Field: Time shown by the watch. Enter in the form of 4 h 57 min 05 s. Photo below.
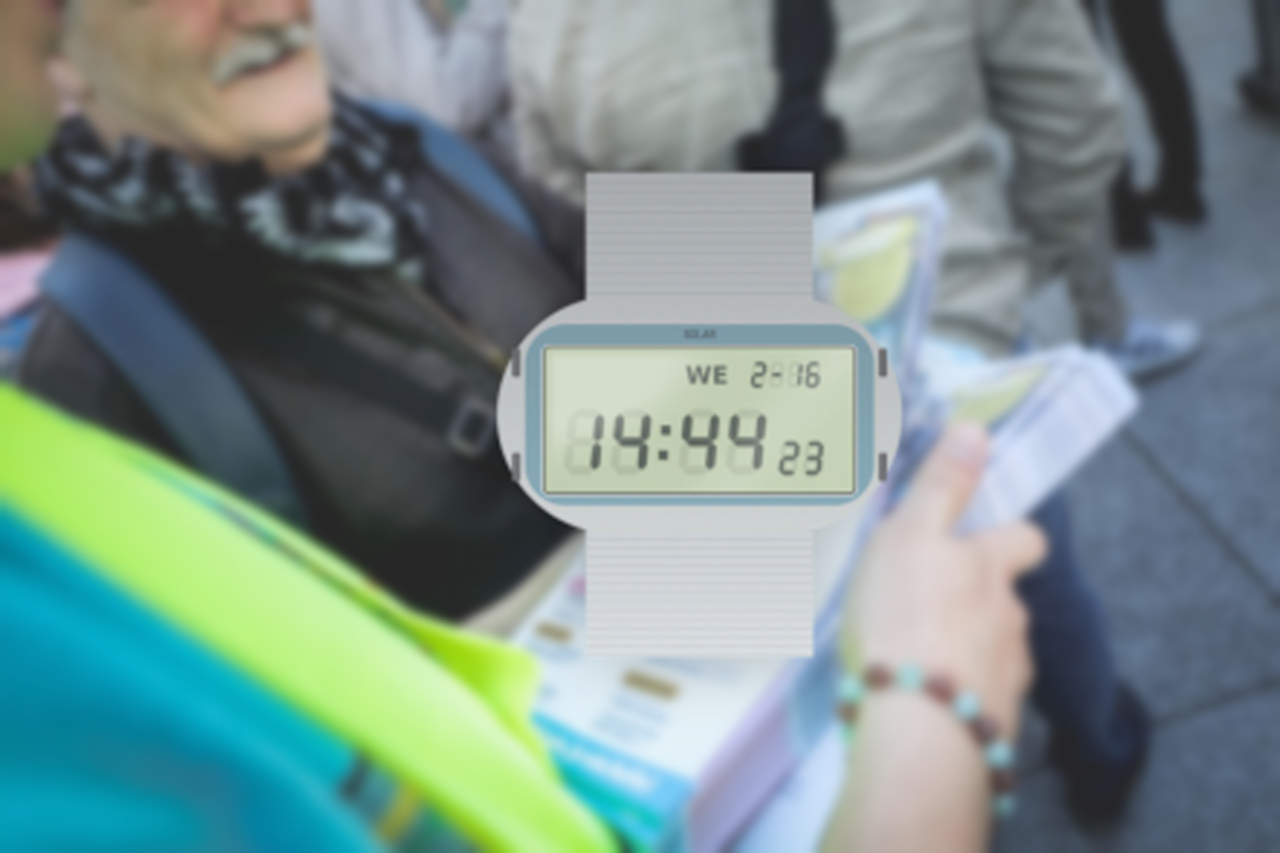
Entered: 14 h 44 min 23 s
